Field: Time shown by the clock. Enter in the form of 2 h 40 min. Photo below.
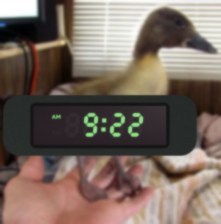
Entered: 9 h 22 min
